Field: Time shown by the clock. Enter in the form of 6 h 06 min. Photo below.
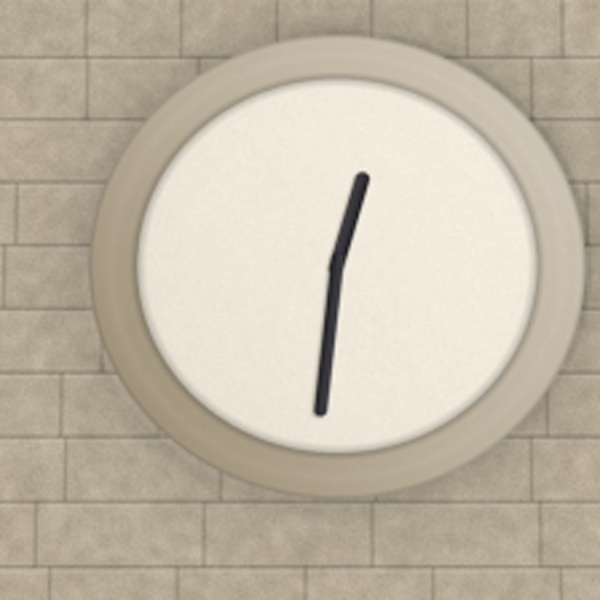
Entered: 12 h 31 min
